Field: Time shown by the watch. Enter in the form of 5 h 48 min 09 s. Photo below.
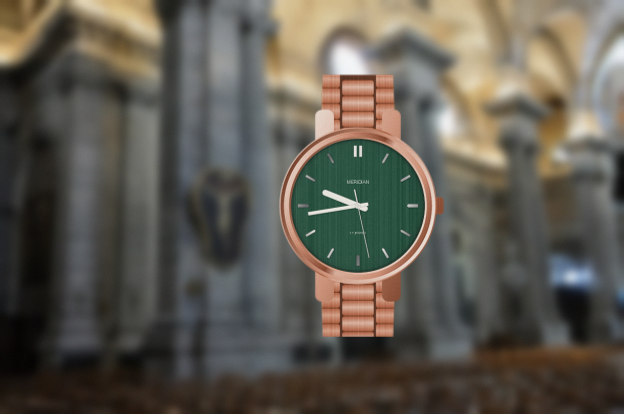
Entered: 9 h 43 min 28 s
